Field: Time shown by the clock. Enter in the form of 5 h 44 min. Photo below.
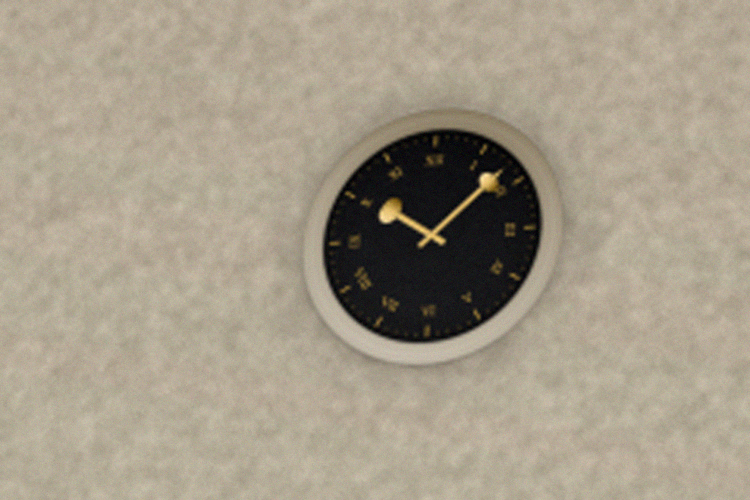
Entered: 10 h 08 min
